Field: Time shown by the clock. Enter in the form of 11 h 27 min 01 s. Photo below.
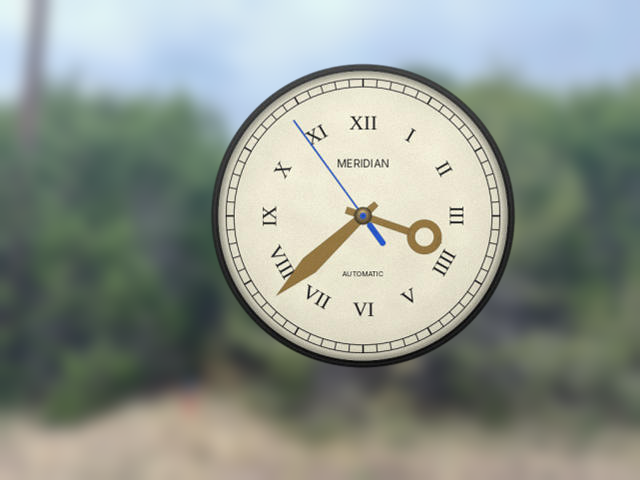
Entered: 3 h 37 min 54 s
